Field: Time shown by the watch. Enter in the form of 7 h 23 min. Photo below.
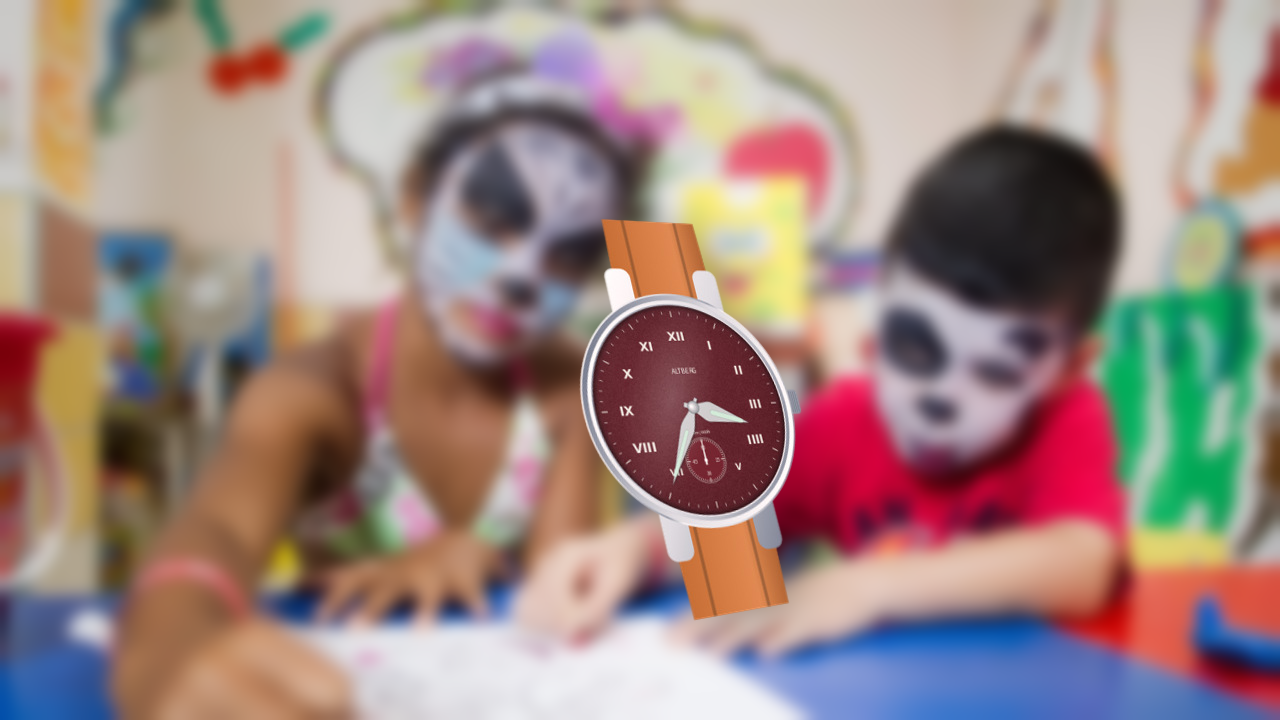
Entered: 3 h 35 min
